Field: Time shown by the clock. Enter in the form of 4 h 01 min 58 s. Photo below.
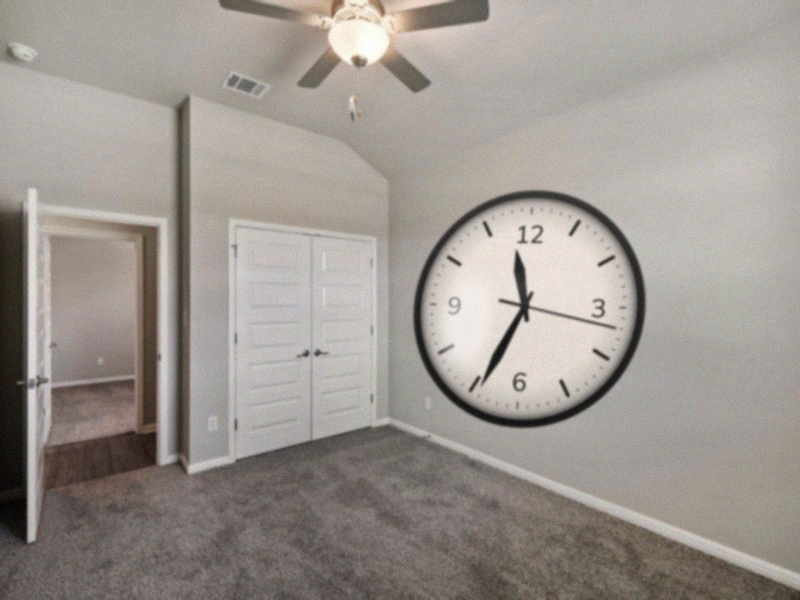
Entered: 11 h 34 min 17 s
